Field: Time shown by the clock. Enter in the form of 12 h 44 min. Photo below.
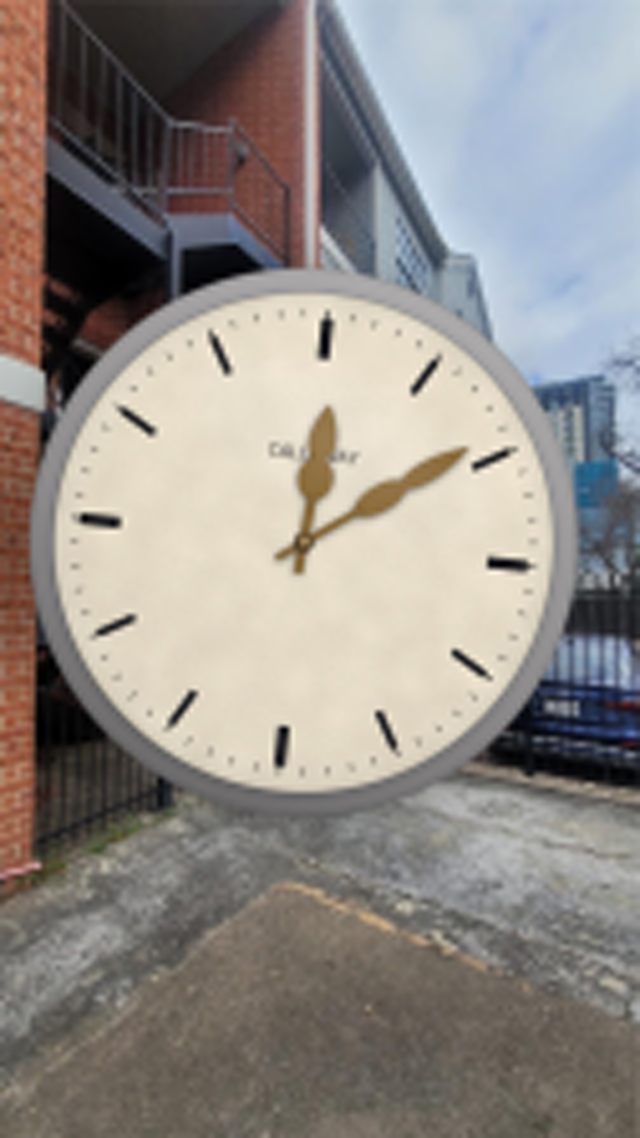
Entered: 12 h 09 min
